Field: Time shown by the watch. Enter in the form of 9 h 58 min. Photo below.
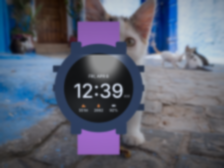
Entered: 12 h 39 min
